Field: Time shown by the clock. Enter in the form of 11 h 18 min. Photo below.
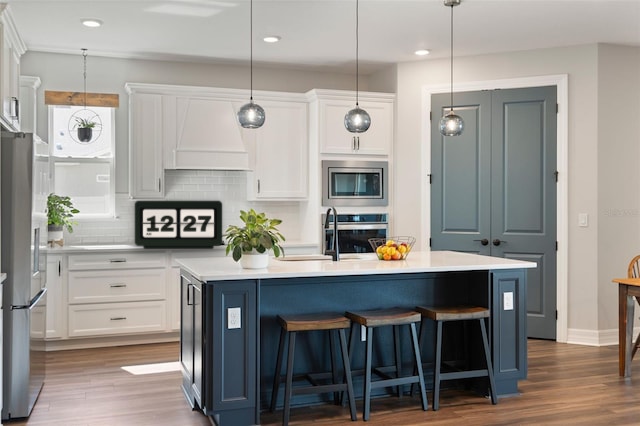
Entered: 12 h 27 min
